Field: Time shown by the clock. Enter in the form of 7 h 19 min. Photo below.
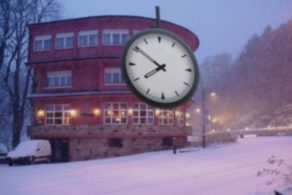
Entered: 7 h 51 min
